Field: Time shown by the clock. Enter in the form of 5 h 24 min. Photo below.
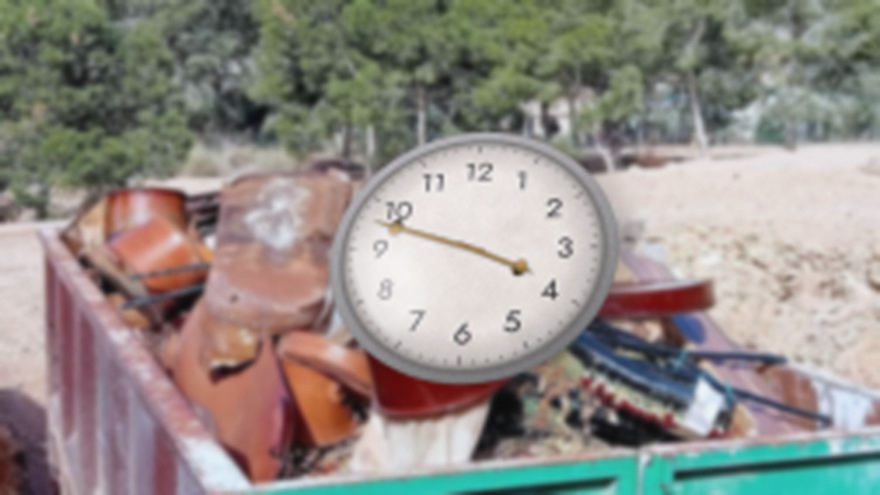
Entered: 3 h 48 min
